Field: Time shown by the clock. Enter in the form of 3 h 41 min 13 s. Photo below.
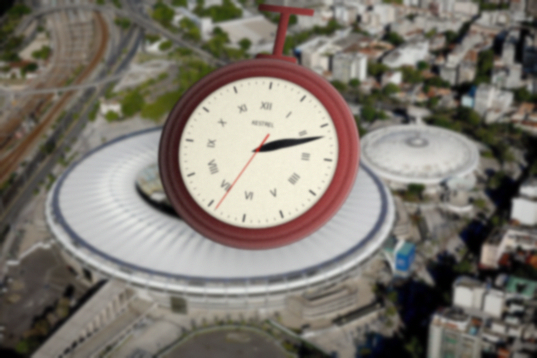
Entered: 2 h 11 min 34 s
